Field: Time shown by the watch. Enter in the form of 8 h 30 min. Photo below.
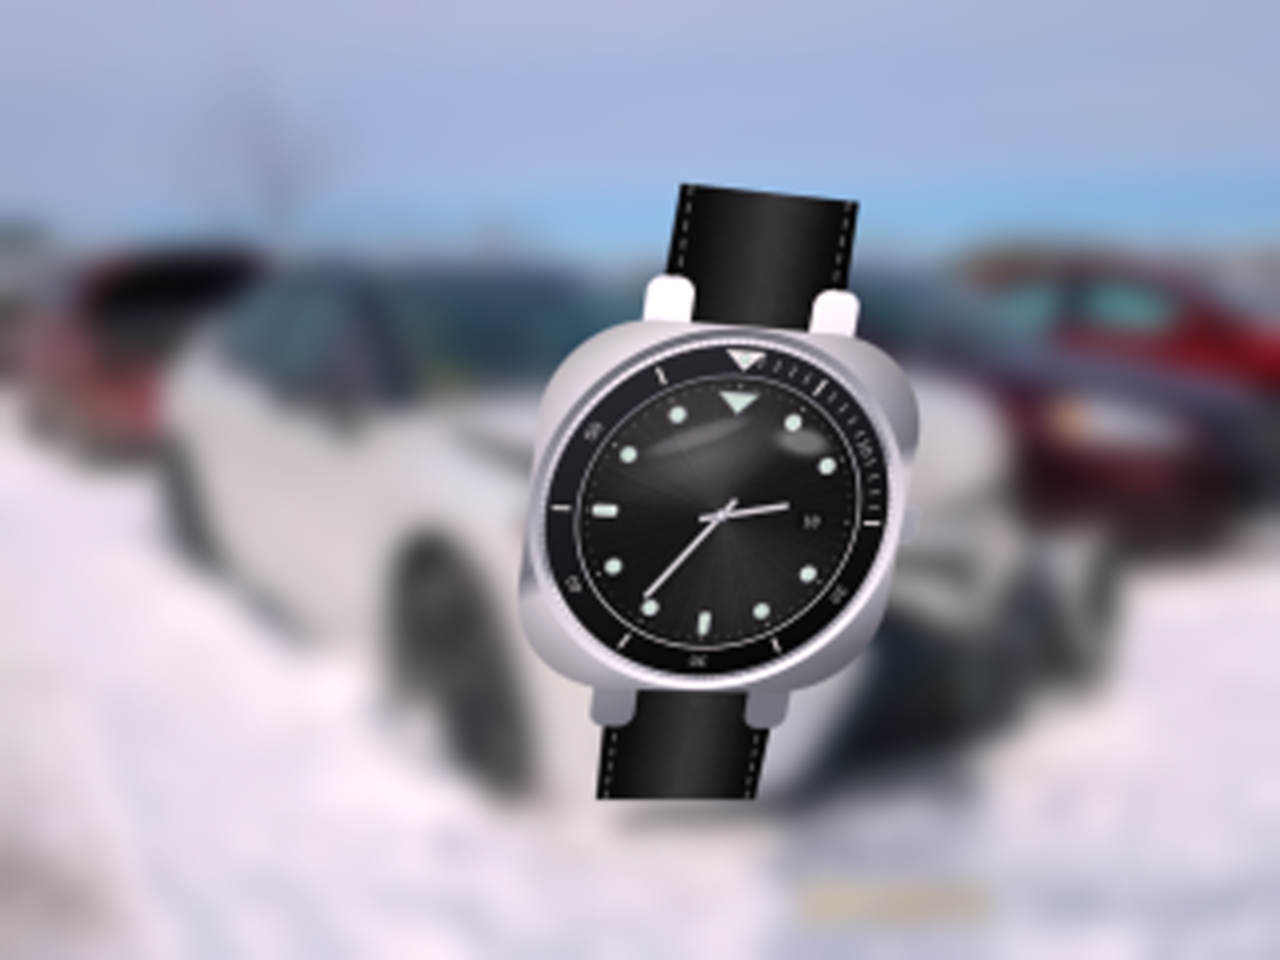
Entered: 2 h 36 min
